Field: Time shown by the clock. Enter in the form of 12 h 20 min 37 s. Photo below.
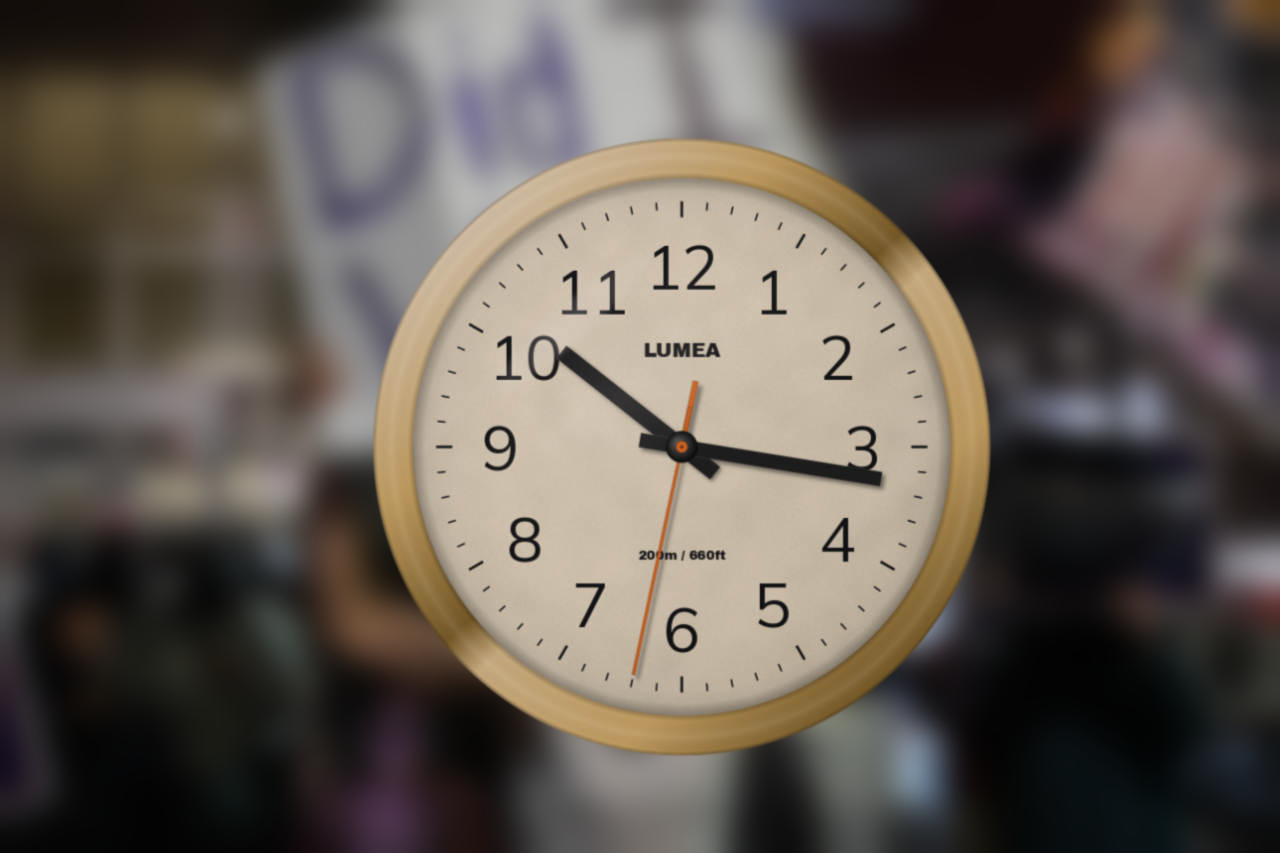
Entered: 10 h 16 min 32 s
